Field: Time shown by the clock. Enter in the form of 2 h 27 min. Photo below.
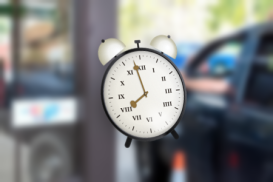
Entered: 7 h 58 min
